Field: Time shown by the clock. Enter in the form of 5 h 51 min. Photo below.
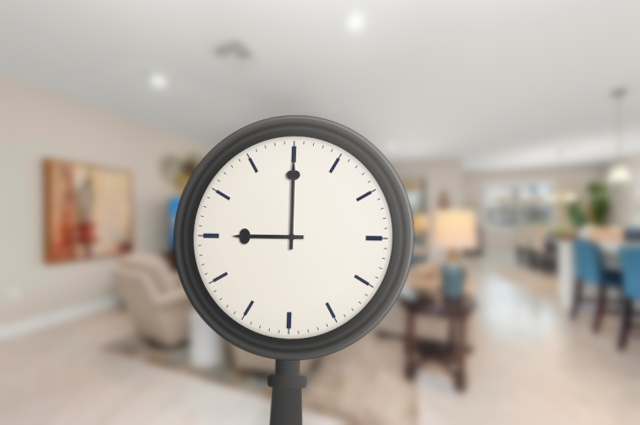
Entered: 9 h 00 min
